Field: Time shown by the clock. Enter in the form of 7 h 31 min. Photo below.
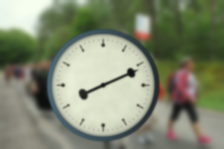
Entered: 8 h 11 min
